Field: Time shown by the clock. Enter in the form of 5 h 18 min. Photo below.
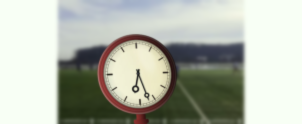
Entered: 6 h 27 min
